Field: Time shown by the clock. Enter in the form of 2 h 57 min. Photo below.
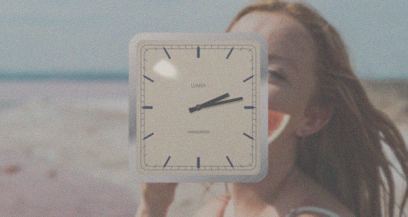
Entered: 2 h 13 min
